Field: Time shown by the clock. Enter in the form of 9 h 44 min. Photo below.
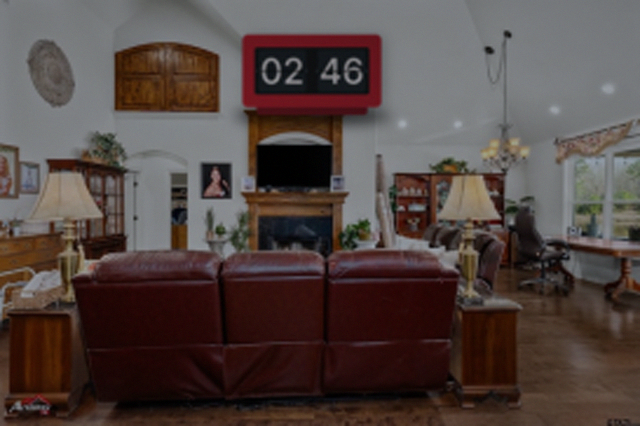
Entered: 2 h 46 min
